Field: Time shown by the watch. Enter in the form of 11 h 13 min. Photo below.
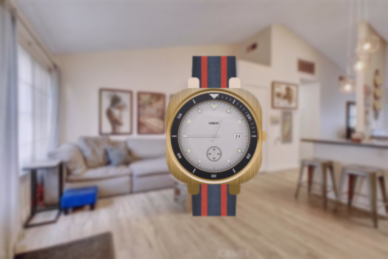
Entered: 12 h 45 min
